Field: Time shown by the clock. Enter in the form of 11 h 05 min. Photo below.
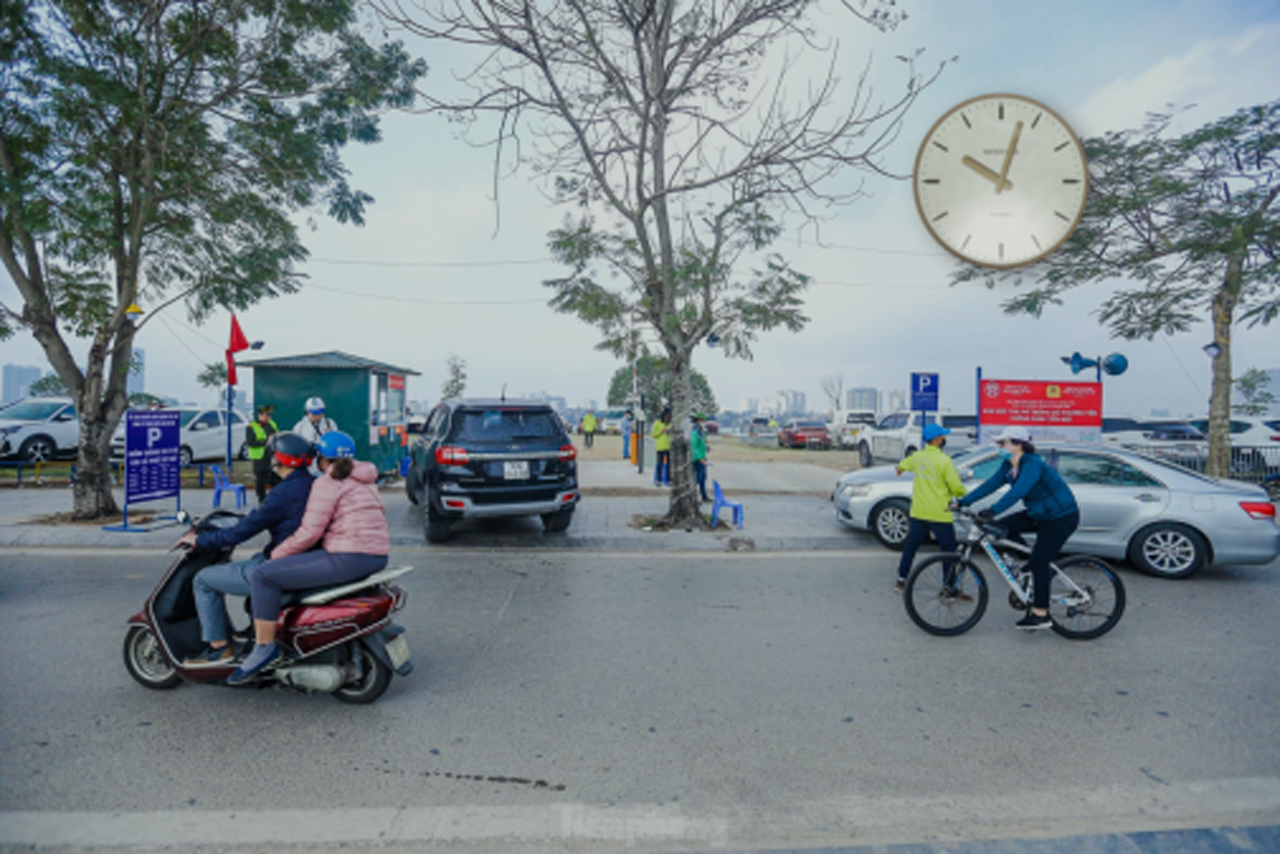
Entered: 10 h 03 min
